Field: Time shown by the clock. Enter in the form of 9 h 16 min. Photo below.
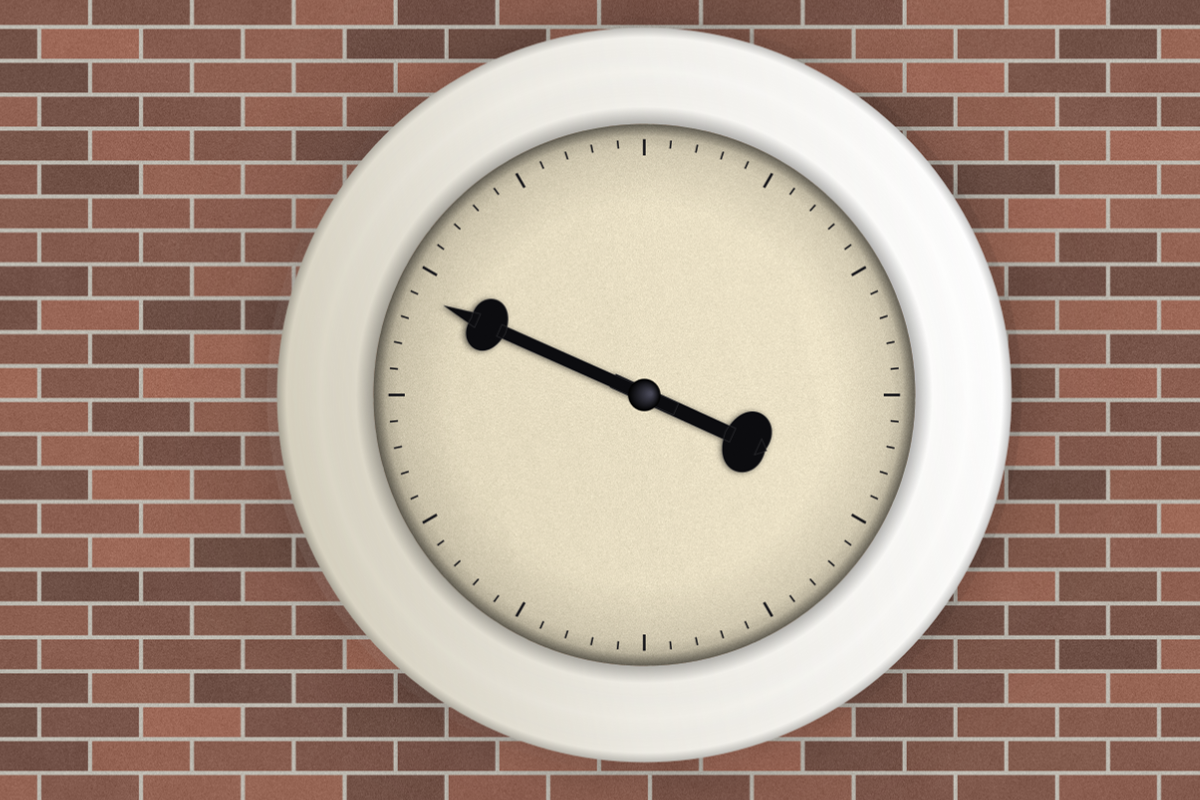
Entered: 3 h 49 min
